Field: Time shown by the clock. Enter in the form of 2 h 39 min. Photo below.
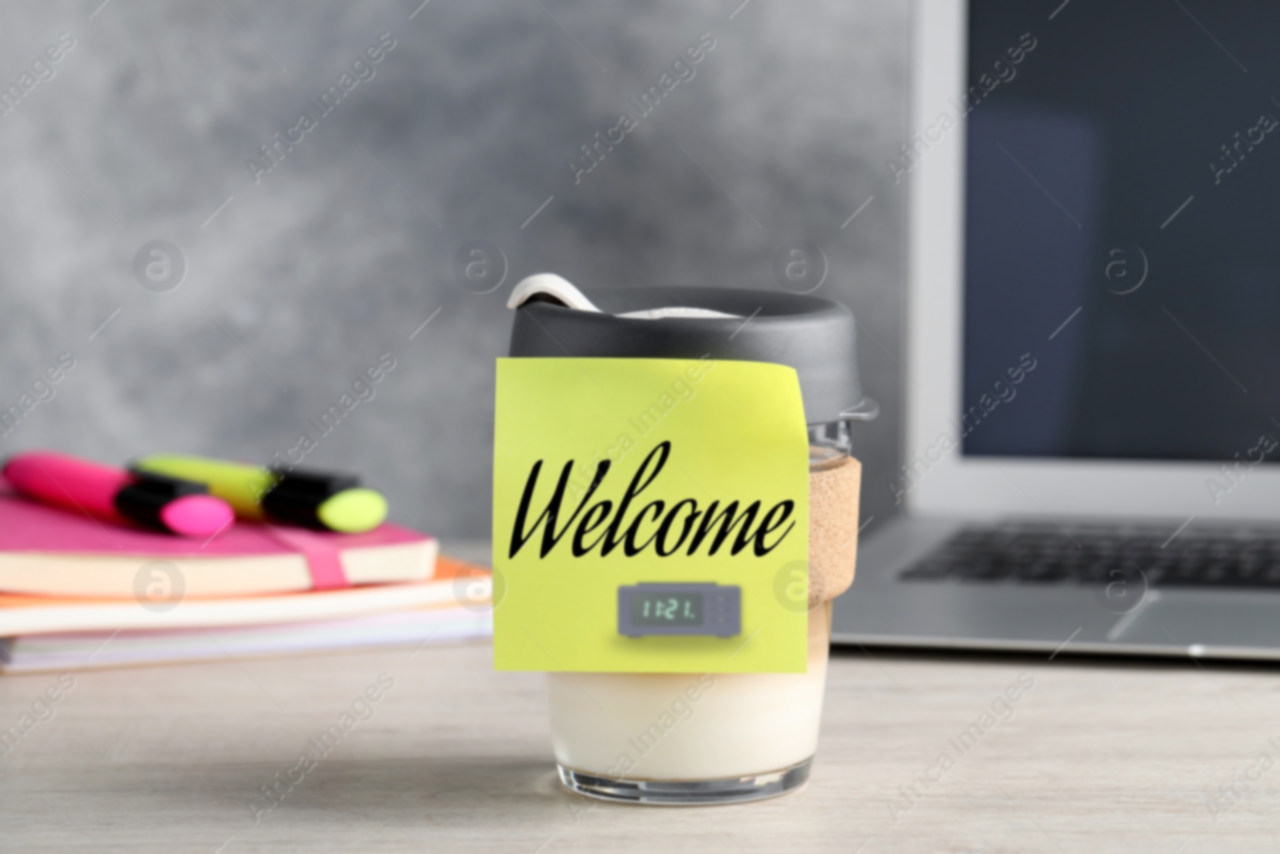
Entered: 11 h 21 min
